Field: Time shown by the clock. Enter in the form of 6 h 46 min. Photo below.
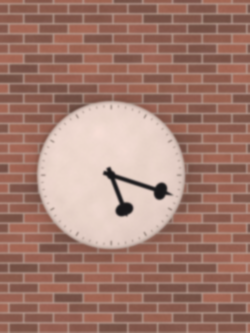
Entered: 5 h 18 min
